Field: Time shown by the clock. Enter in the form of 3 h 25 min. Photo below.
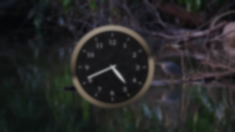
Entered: 4 h 41 min
